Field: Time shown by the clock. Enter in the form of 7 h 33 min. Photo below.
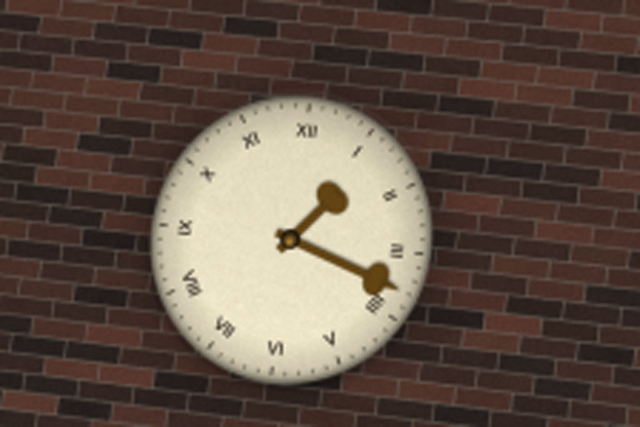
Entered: 1 h 18 min
